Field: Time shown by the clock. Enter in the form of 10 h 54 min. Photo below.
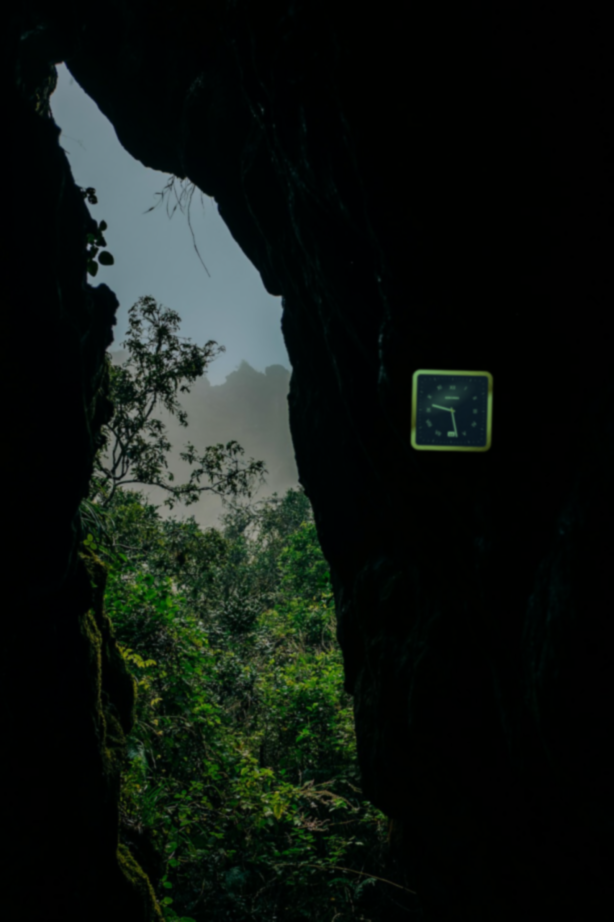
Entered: 9 h 28 min
